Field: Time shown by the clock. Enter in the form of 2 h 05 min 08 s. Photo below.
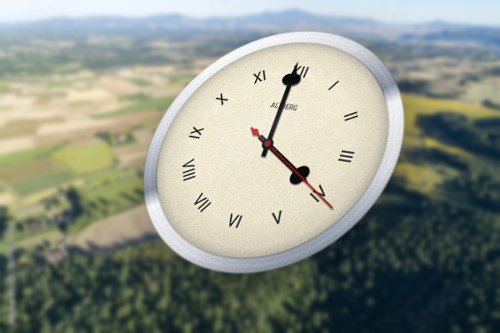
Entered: 3 h 59 min 20 s
